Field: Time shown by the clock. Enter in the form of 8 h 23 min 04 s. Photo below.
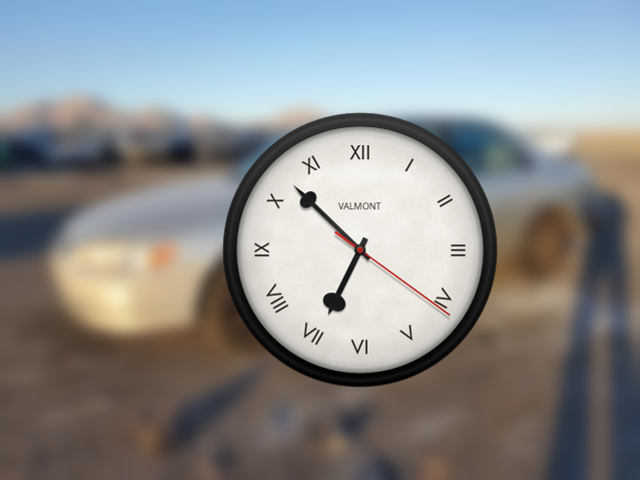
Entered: 6 h 52 min 21 s
